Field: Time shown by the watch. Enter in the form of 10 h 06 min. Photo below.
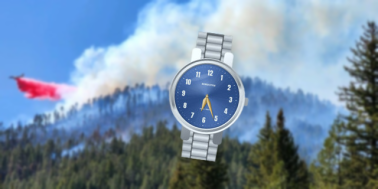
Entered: 6 h 26 min
